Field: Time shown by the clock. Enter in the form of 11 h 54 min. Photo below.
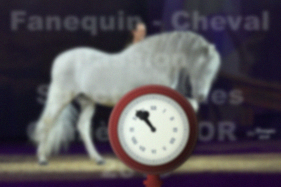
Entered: 10 h 53 min
